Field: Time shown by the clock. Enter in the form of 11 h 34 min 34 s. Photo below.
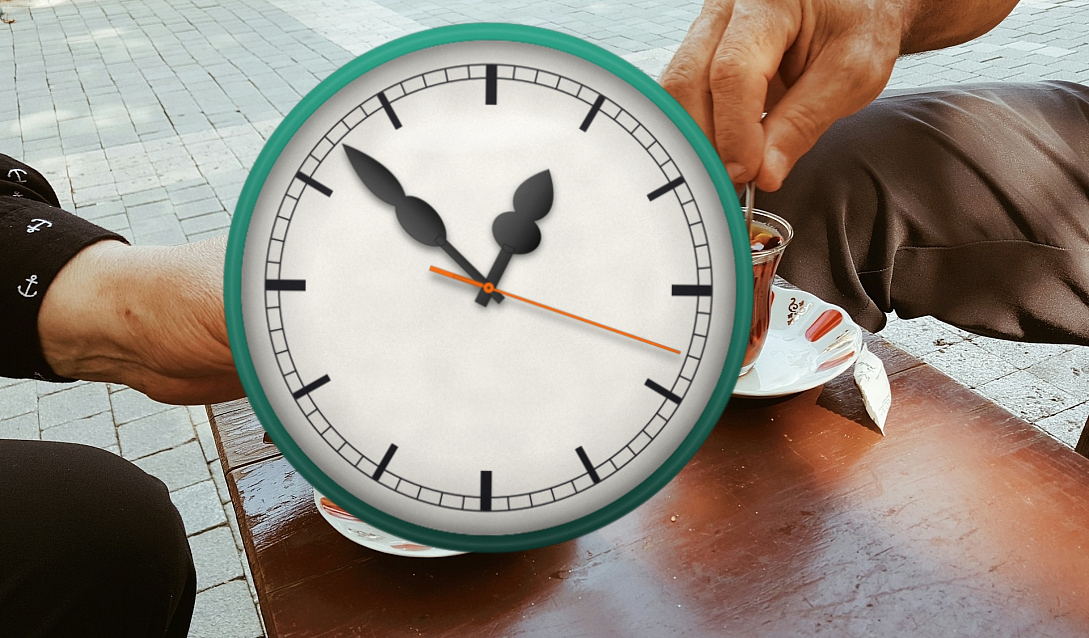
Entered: 12 h 52 min 18 s
